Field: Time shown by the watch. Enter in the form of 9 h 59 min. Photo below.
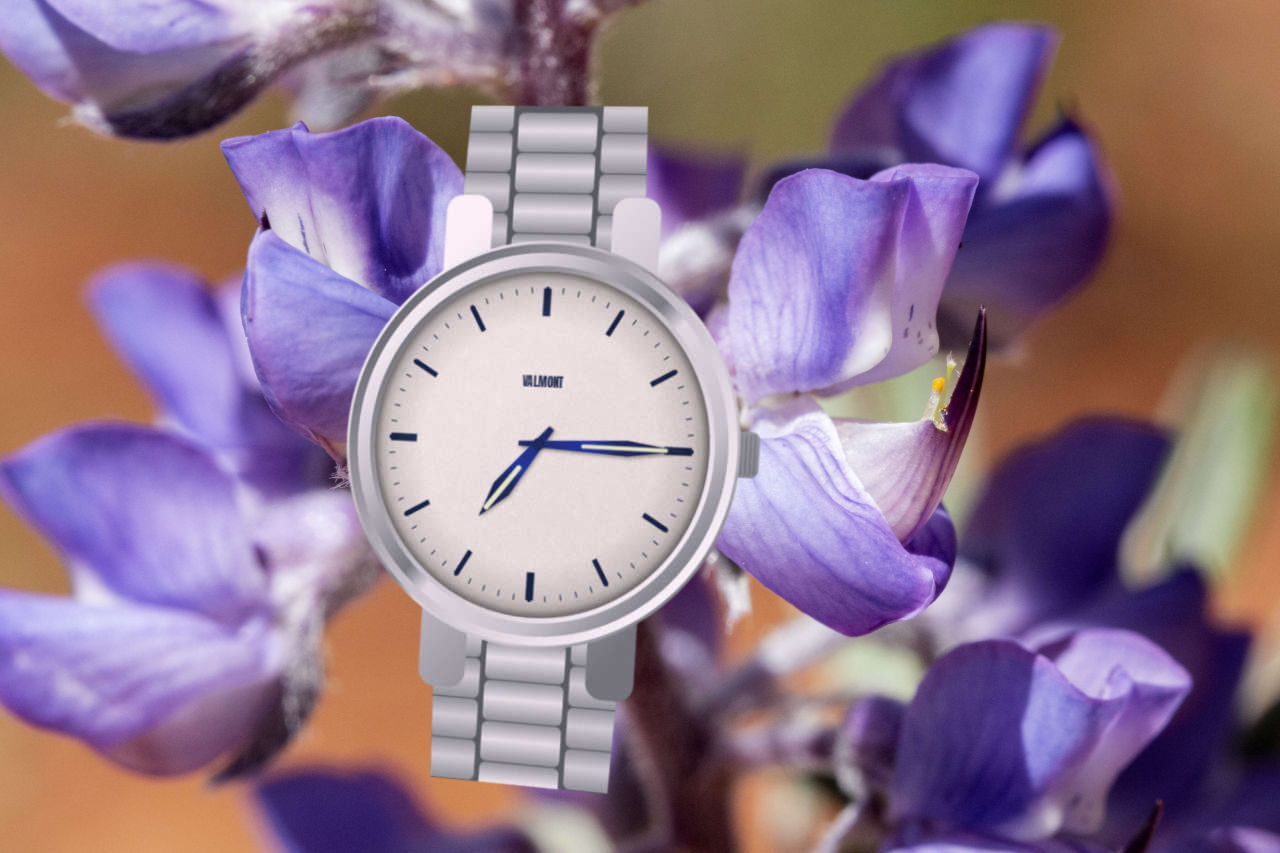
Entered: 7 h 15 min
